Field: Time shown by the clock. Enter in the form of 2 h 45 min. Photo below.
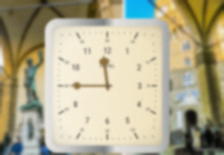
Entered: 11 h 45 min
